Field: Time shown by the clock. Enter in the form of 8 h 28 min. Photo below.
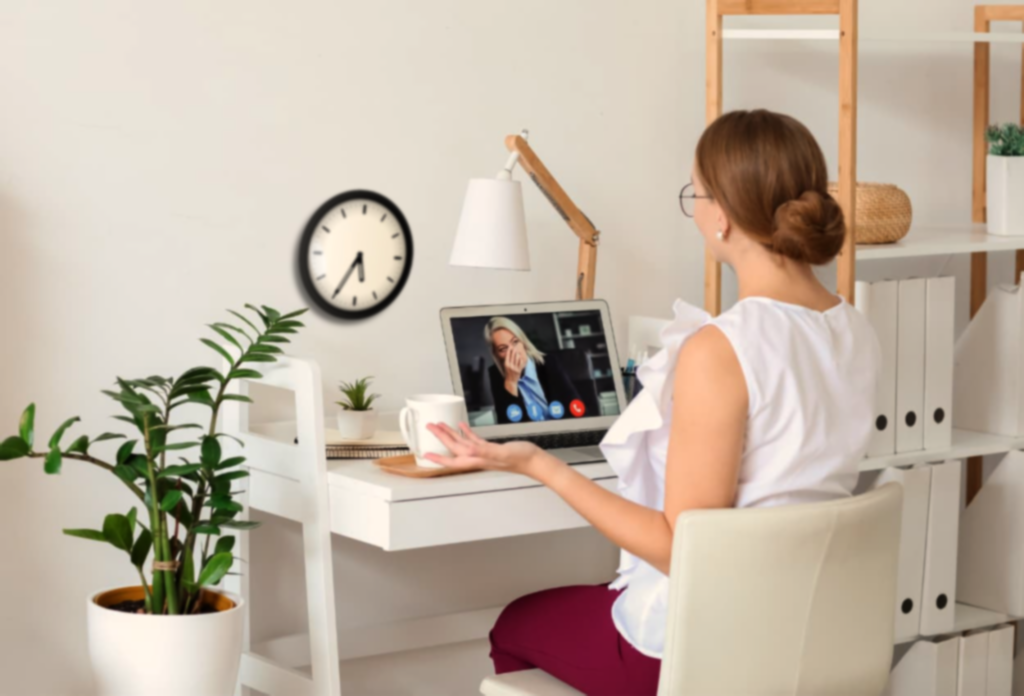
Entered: 5 h 35 min
